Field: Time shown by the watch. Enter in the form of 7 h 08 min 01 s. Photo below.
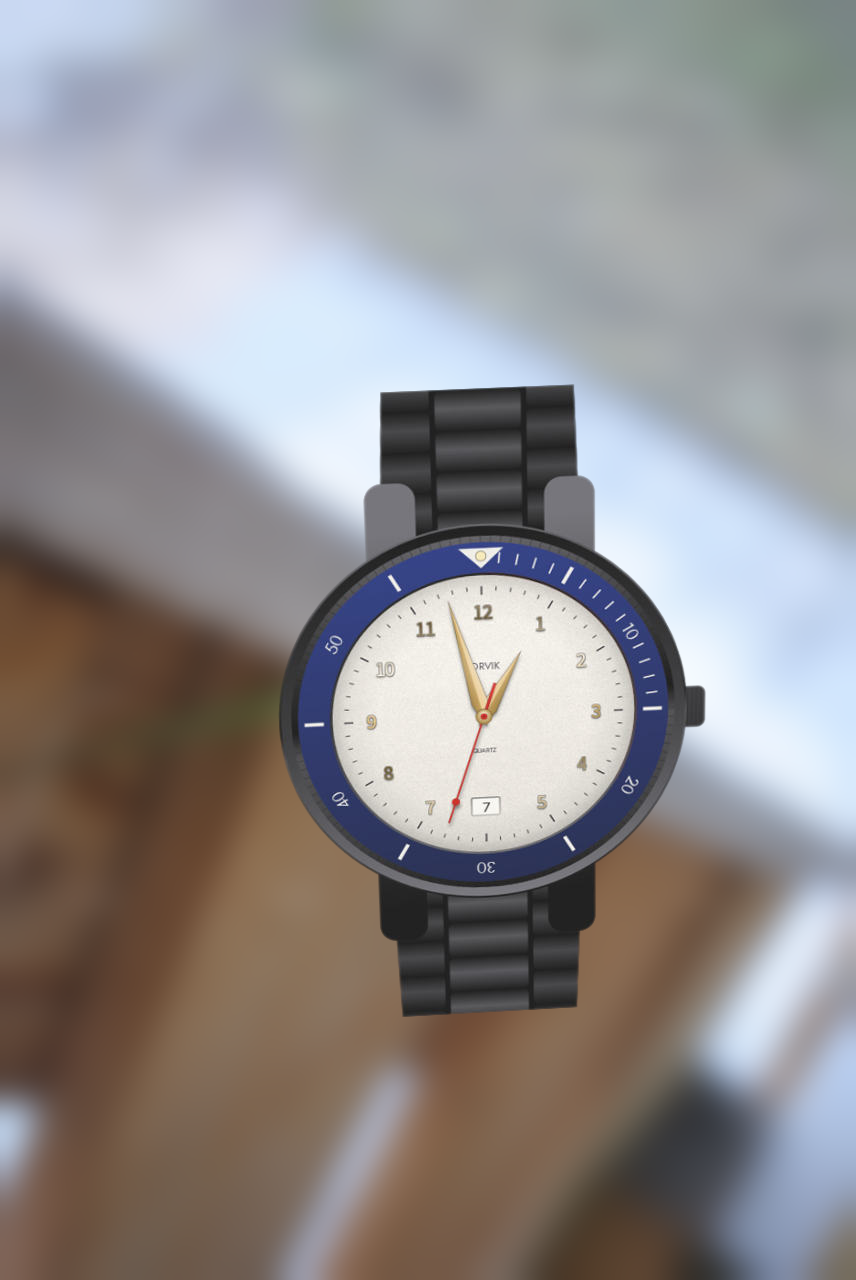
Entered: 12 h 57 min 33 s
